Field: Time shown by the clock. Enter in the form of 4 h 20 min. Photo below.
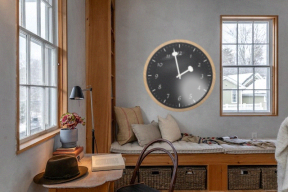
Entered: 1 h 58 min
